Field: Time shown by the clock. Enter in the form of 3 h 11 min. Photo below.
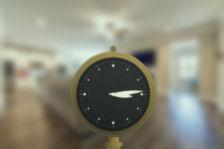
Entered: 3 h 14 min
